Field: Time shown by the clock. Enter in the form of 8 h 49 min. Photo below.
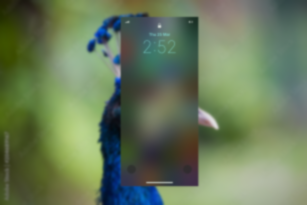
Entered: 2 h 52 min
